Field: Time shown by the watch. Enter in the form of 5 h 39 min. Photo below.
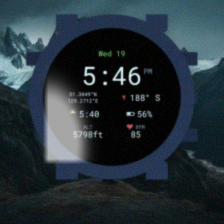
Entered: 5 h 46 min
